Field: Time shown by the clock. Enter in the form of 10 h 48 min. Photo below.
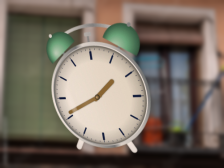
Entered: 1 h 41 min
